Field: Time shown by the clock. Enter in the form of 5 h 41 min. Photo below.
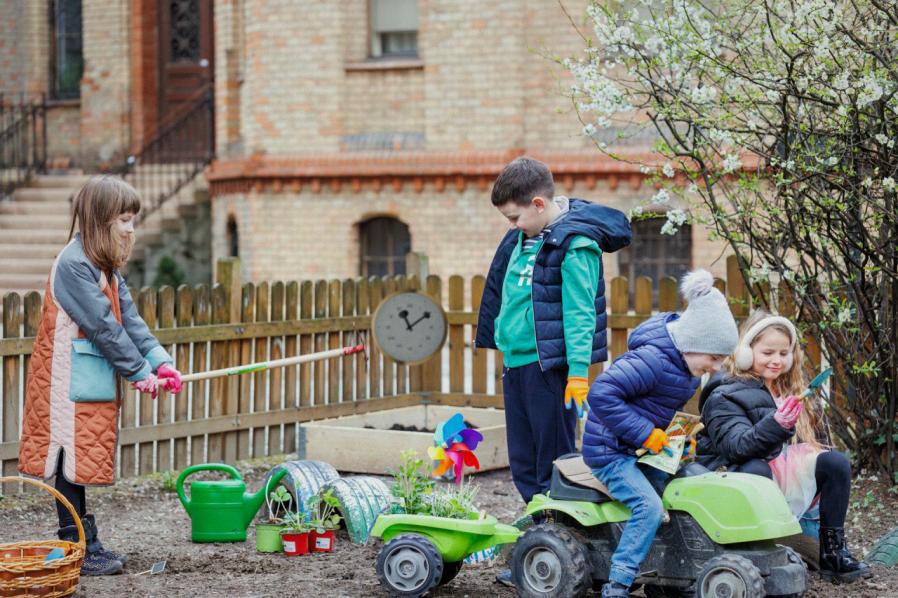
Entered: 11 h 09 min
